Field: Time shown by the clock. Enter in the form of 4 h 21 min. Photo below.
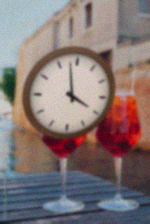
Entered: 3 h 58 min
